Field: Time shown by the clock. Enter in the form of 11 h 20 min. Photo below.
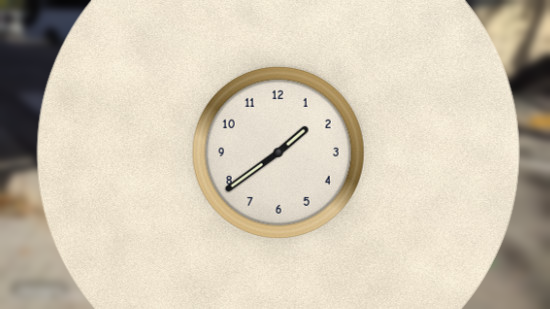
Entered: 1 h 39 min
